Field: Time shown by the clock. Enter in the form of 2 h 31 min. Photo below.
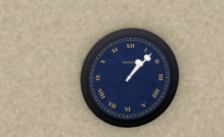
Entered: 1 h 07 min
